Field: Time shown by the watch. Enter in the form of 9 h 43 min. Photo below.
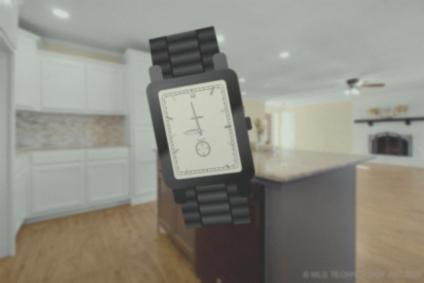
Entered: 8 h 59 min
